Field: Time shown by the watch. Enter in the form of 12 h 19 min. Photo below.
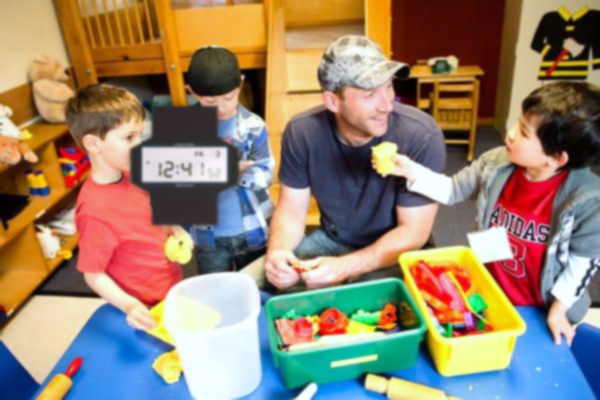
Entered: 12 h 41 min
